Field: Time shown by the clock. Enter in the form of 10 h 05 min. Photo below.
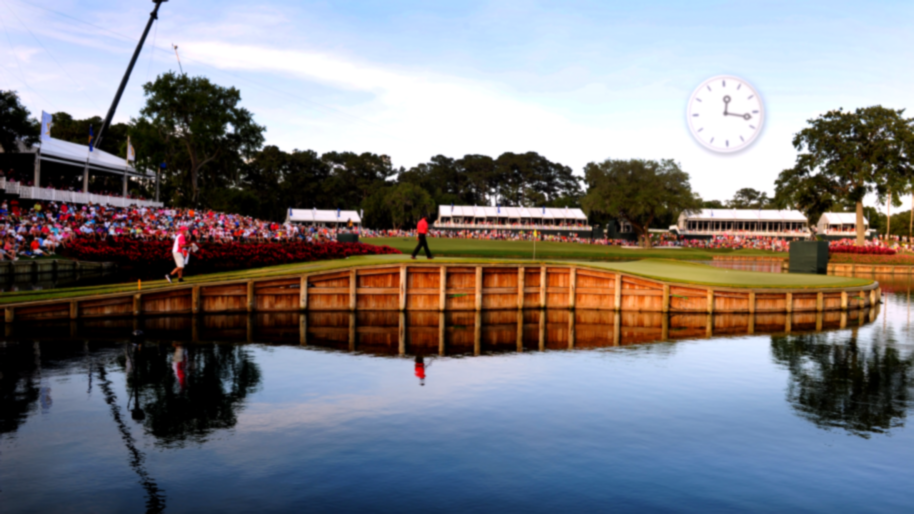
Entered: 12 h 17 min
